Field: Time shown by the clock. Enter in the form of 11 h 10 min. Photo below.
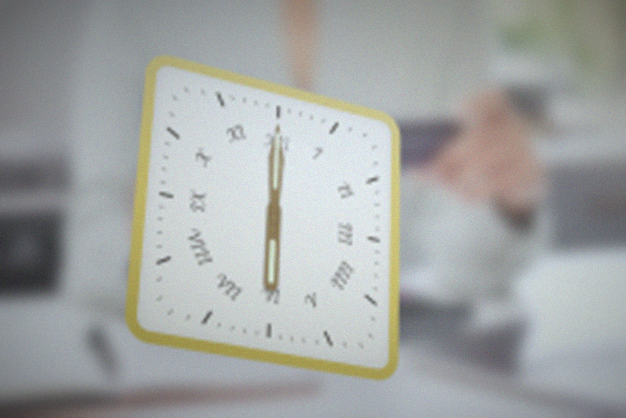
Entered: 6 h 00 min
